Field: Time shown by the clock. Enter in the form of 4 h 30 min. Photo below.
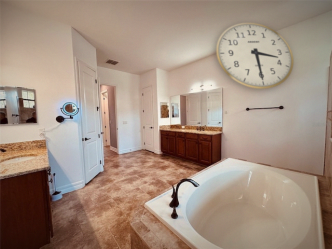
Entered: 3 h 30 min
